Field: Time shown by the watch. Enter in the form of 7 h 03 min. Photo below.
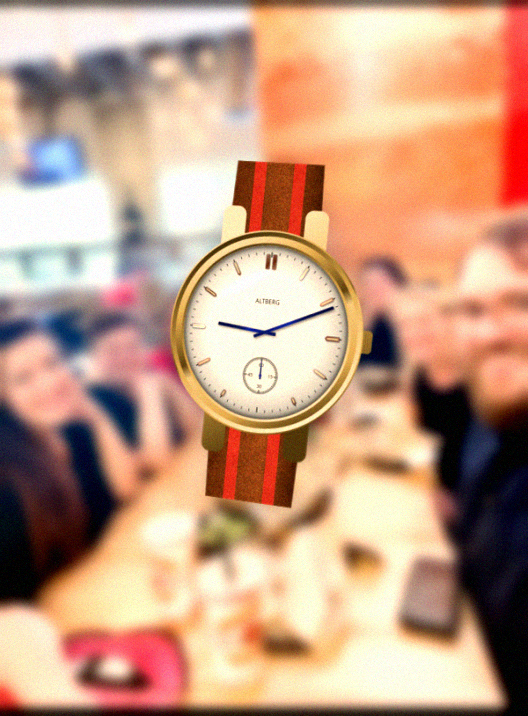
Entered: 9 h 11 min
